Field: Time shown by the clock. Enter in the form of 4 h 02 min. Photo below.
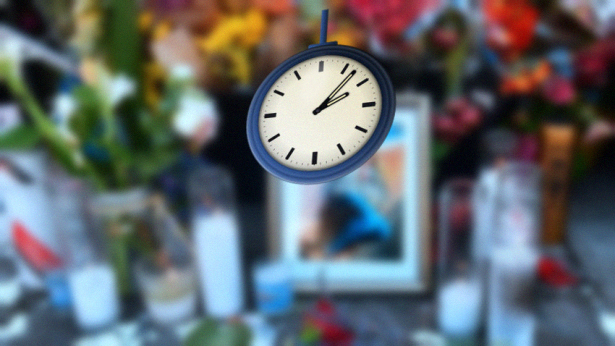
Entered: 2 h 07 min
